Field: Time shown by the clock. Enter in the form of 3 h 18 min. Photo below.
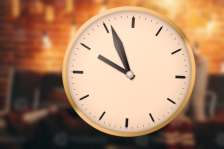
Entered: 9 h 56 min
